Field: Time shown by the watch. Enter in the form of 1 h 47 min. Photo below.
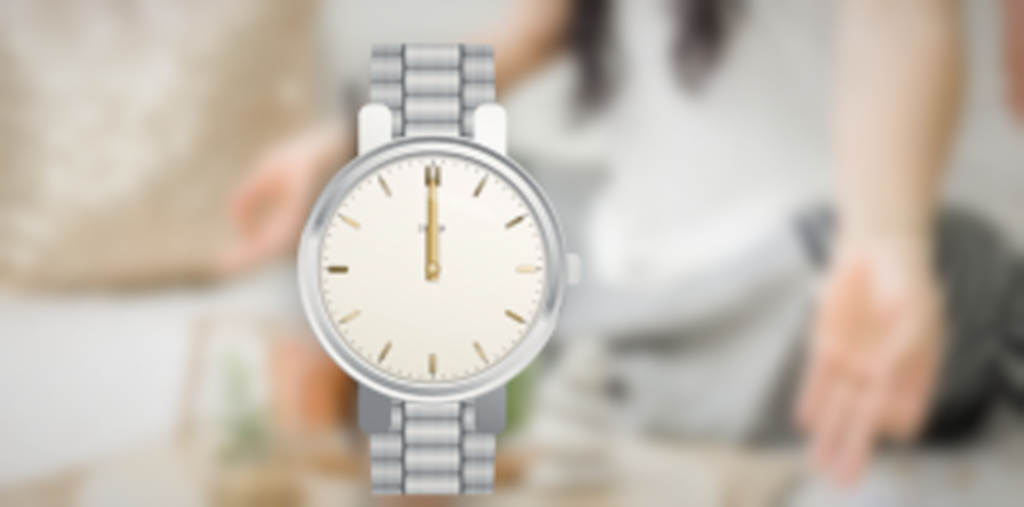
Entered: 12 h 00 min
